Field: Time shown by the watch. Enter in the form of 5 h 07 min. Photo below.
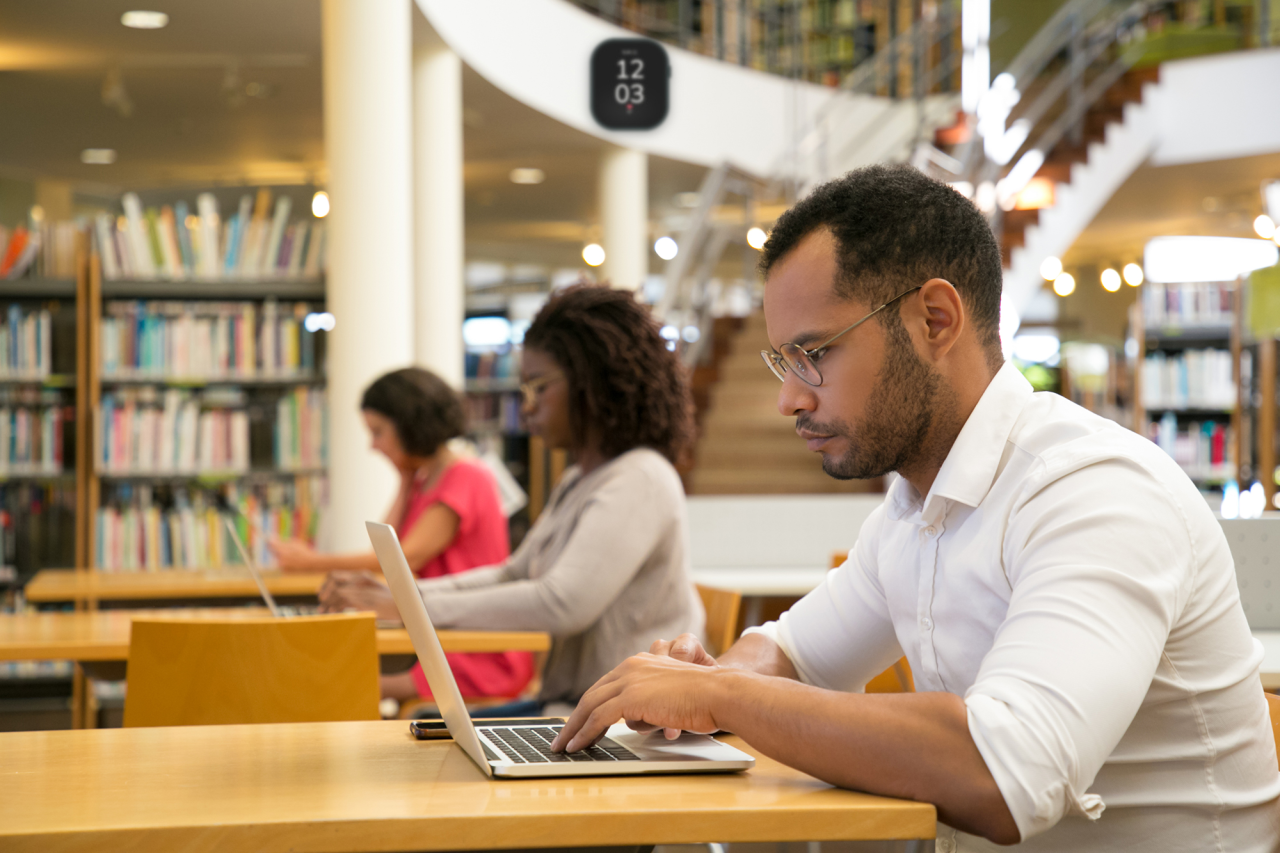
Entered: 12 h 03 min
